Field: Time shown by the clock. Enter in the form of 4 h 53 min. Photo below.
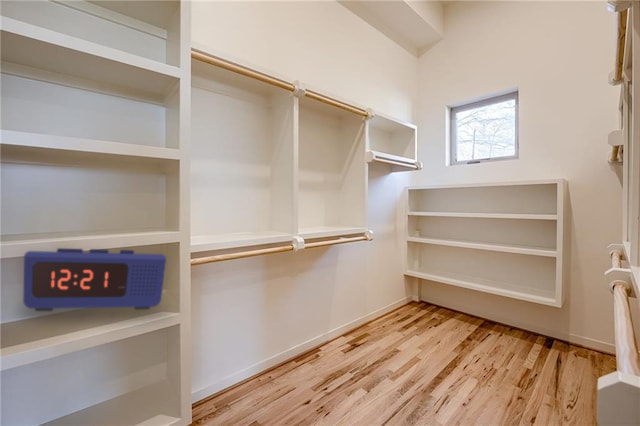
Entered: 12 h 21 min
